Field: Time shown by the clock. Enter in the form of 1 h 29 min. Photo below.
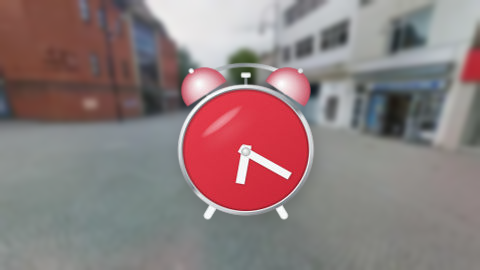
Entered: 6 h 20 min
